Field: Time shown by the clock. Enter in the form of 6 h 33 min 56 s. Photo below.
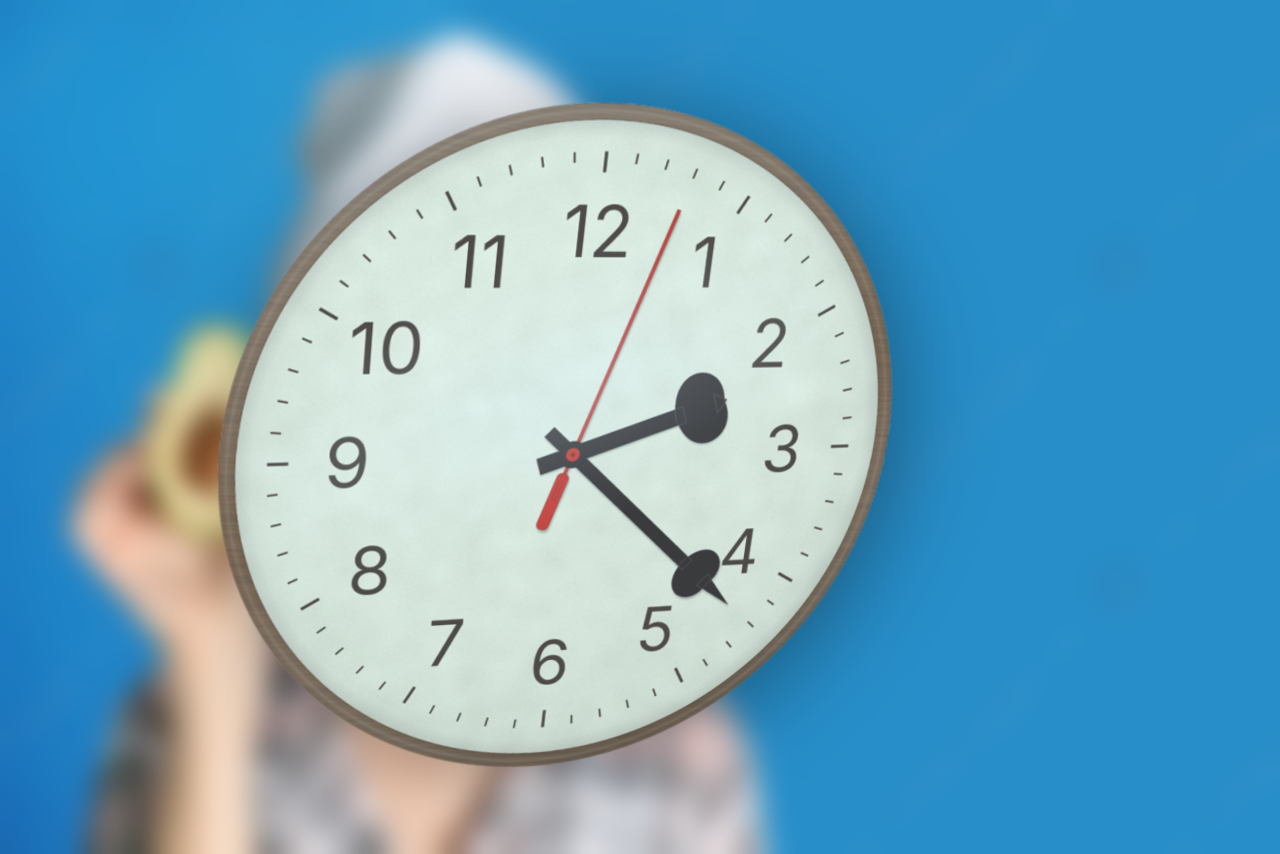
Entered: 2 h 22 min 03 s
